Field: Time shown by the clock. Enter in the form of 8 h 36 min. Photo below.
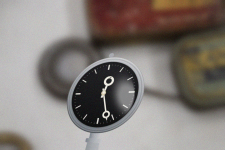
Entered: 12 h 27 min
